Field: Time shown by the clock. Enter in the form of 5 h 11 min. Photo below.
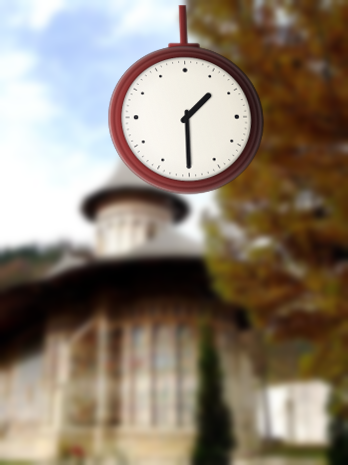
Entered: 1 h 30 min
